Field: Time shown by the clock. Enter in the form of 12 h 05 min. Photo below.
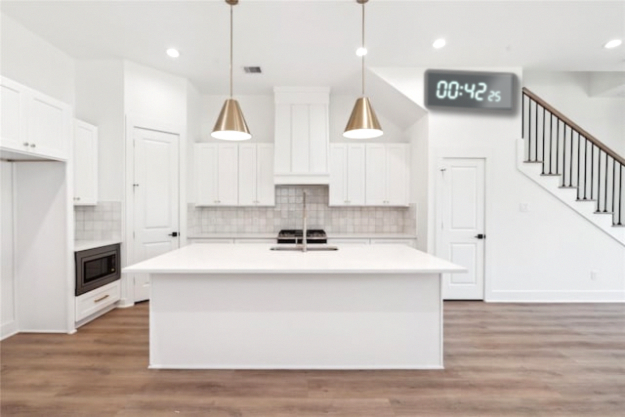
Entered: 0 h 42 min
